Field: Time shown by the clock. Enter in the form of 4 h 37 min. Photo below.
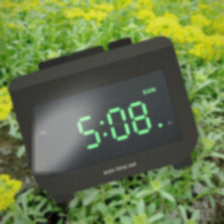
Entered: 5 h 08 min
